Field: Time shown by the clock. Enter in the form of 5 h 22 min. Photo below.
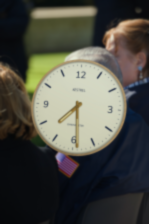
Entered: 7 h 29 min
